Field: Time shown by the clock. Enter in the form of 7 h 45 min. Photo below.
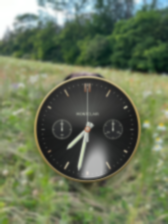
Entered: 7 h 32 min
